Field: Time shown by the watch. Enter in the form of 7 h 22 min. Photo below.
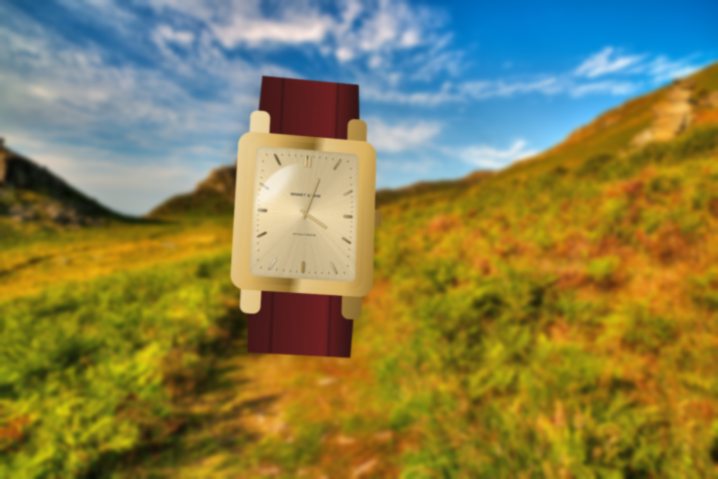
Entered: 4 h 03 min
